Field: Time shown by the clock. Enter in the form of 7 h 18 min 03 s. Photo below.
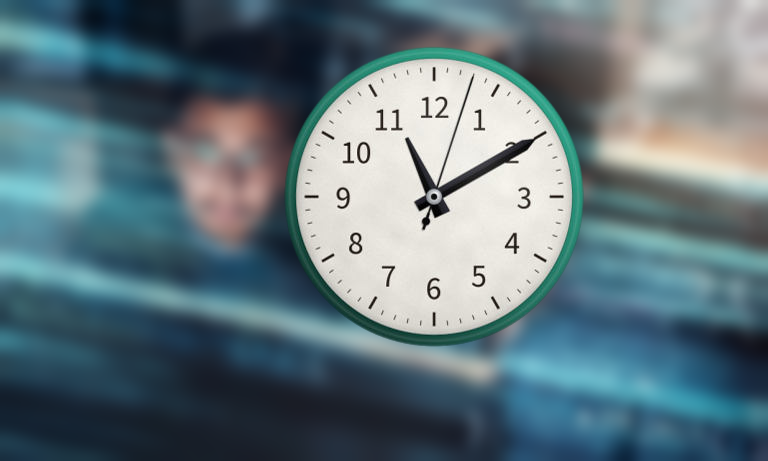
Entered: 11 h 10 min 03 s
